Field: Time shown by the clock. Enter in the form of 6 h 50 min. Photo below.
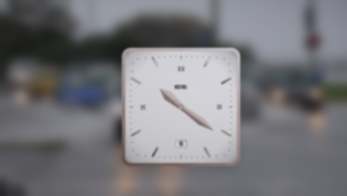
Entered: 10 h 21 min
